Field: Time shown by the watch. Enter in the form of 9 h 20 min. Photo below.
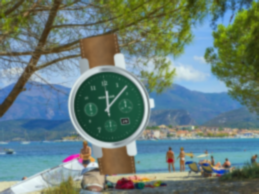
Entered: 12 h 08 min
